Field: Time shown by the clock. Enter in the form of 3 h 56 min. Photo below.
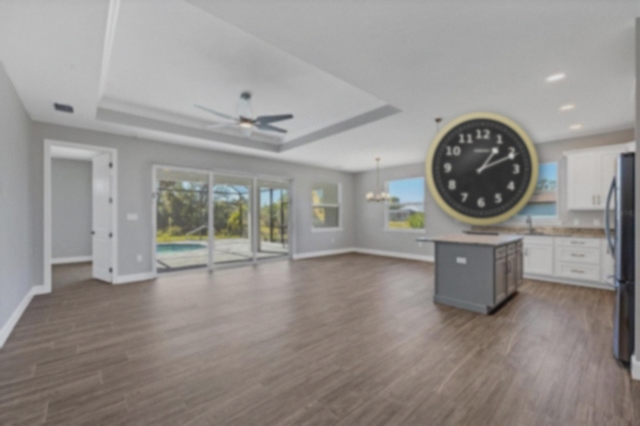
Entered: 1 h 11 min
